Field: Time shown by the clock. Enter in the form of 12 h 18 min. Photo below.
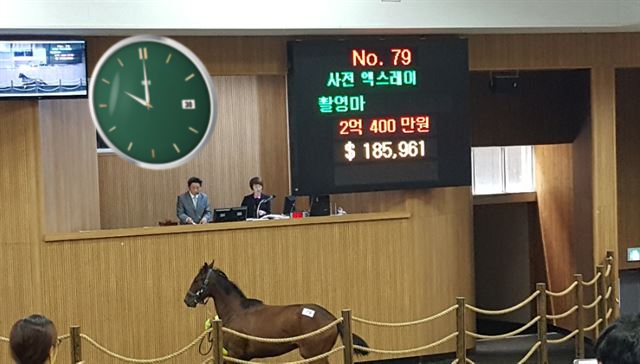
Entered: 10 h 00 min
